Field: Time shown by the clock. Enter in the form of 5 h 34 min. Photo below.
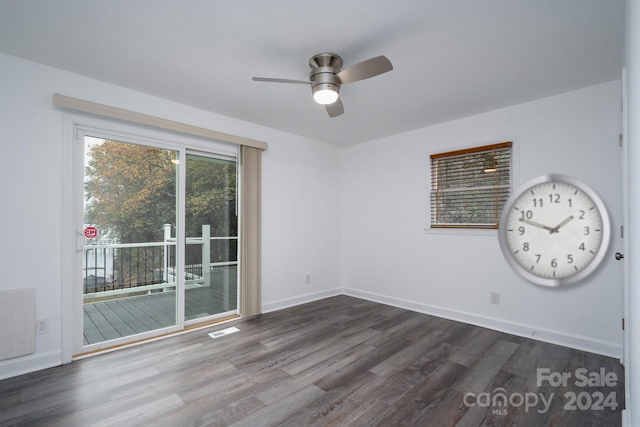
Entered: 1 h 48 min
